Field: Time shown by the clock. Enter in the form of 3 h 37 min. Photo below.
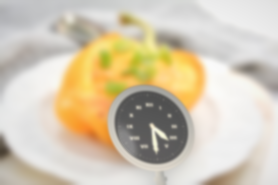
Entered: 4 h 30 min
